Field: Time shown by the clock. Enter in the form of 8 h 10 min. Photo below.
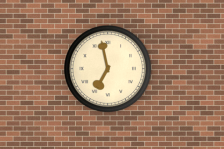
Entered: 6 h 58 min
